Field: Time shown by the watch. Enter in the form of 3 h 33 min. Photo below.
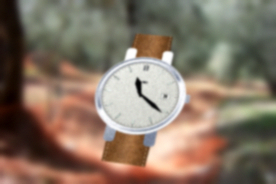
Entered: 11 h 21 min
